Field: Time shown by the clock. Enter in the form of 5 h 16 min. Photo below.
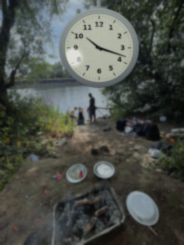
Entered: 10 h 18 min
